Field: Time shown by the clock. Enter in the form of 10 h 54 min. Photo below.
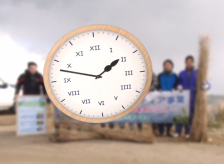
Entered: 1 h 48 min
